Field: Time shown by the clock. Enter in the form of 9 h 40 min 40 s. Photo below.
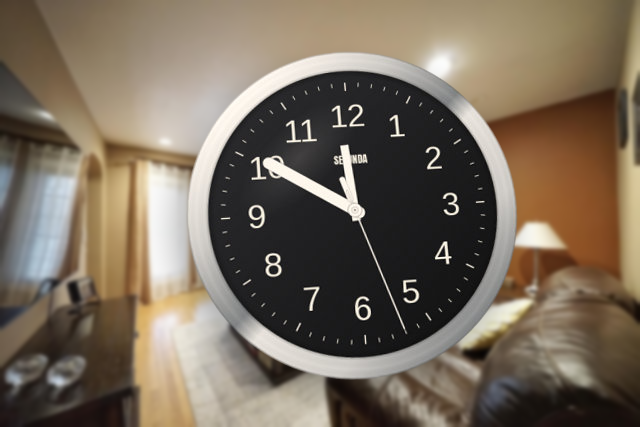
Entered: 11 h 50 min 27 s
